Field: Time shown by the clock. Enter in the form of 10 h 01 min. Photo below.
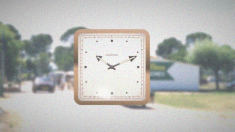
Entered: 10 h 11 min
